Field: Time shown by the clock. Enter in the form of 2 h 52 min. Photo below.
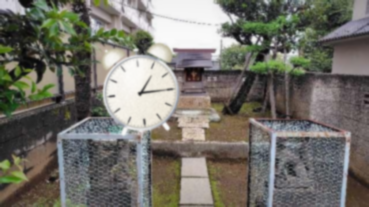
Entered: 1 h 15 min
